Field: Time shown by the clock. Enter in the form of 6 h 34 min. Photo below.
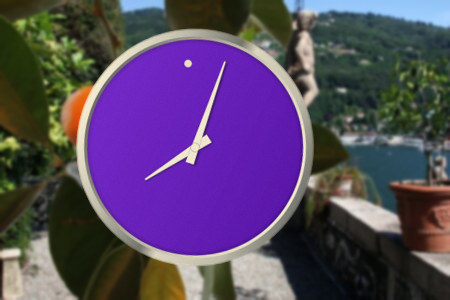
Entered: 8 h 04 min
